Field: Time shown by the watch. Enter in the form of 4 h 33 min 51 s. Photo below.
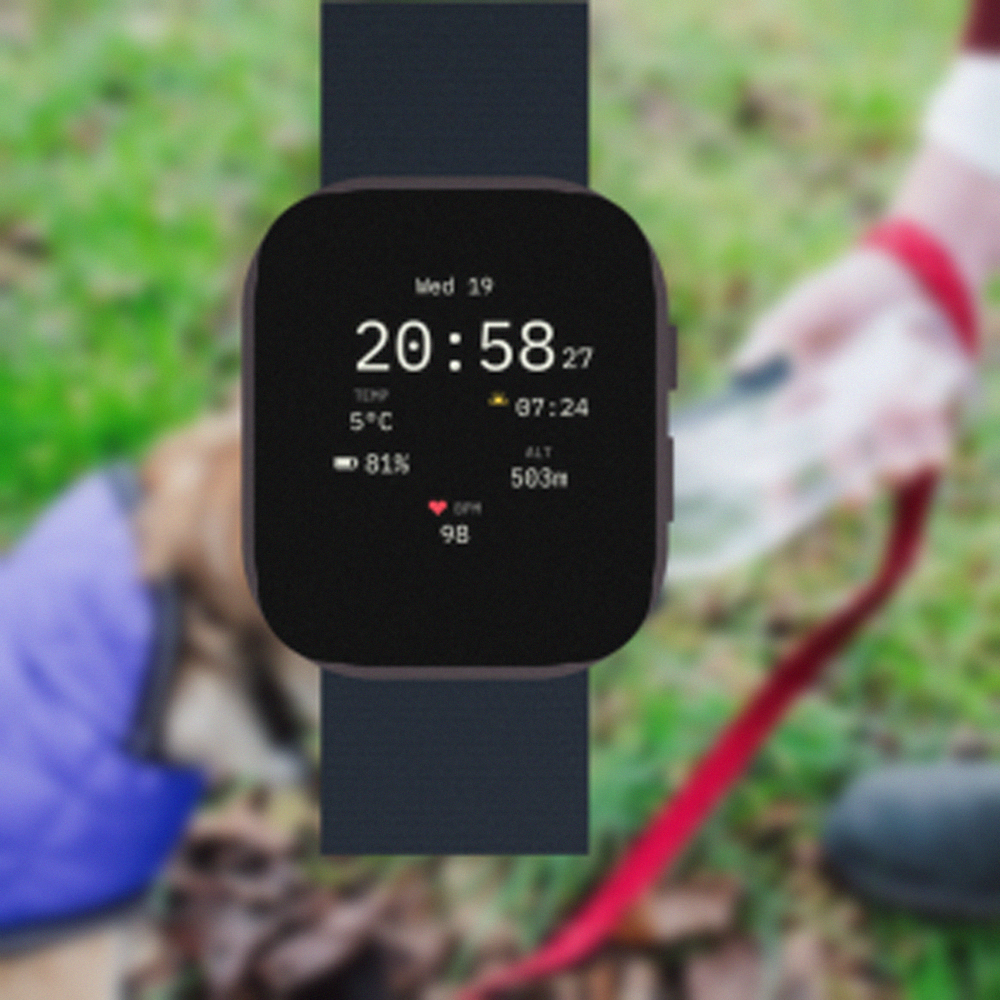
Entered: 20 h 58 min 27 s
